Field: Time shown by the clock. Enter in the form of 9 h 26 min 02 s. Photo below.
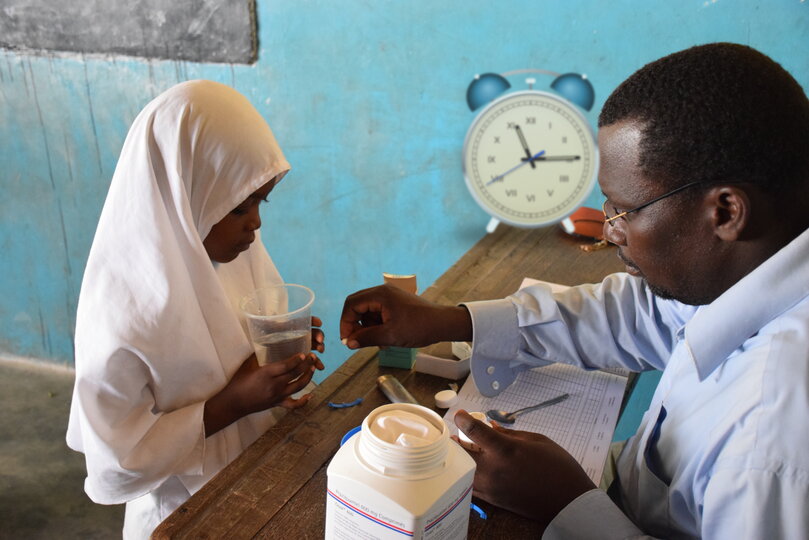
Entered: 11 h 14 min 40 s
